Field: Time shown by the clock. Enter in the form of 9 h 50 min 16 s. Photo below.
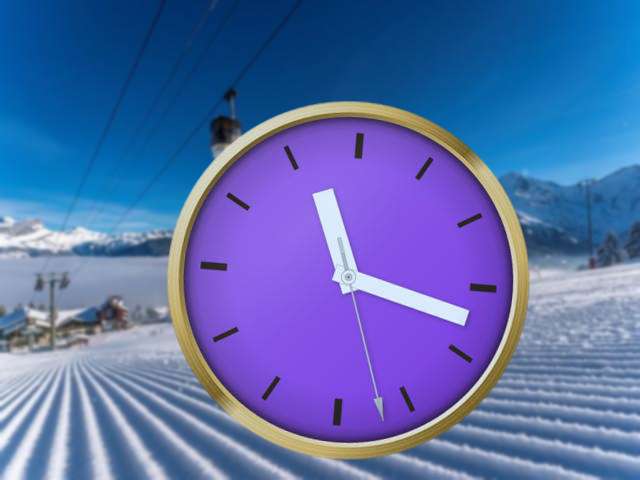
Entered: 11 h 17 min 27 s
